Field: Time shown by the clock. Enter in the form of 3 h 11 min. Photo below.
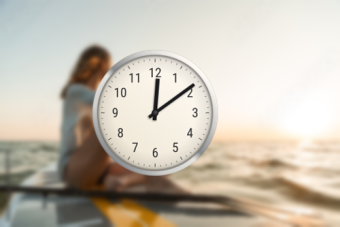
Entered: 12 h 09 min
